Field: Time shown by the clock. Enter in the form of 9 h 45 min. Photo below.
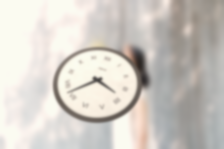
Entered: 3 h 37 min
